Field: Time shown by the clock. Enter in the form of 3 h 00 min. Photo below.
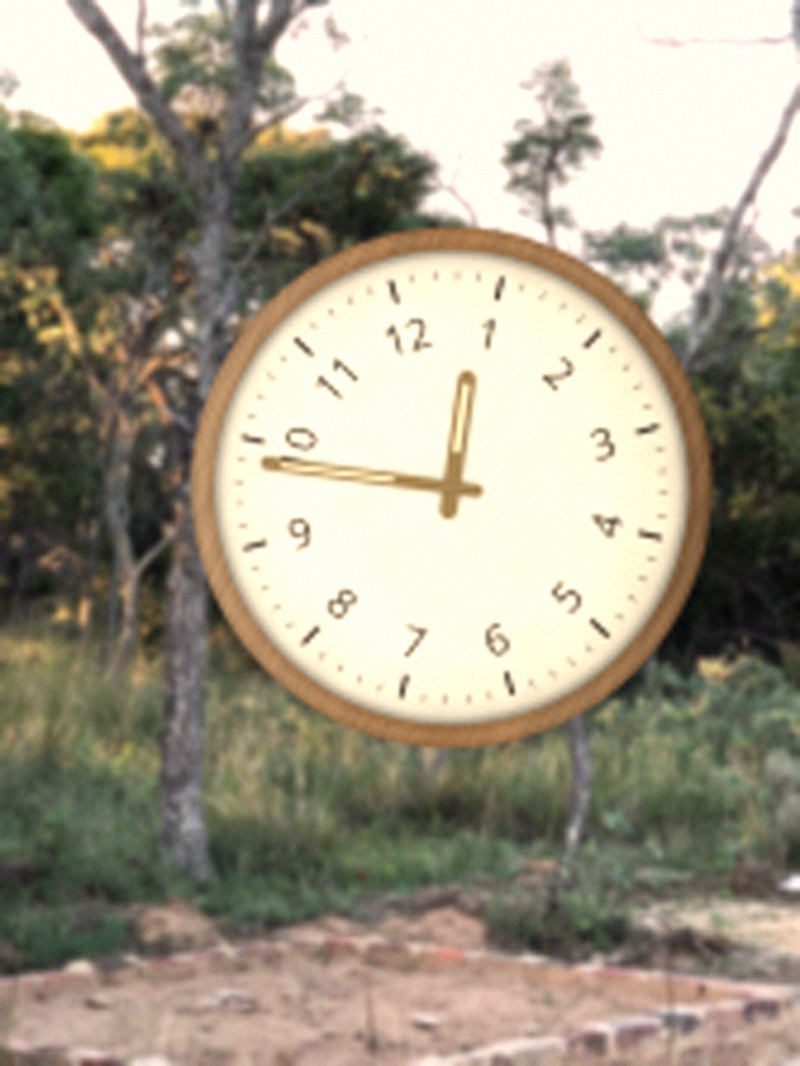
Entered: 12 h 49 min
